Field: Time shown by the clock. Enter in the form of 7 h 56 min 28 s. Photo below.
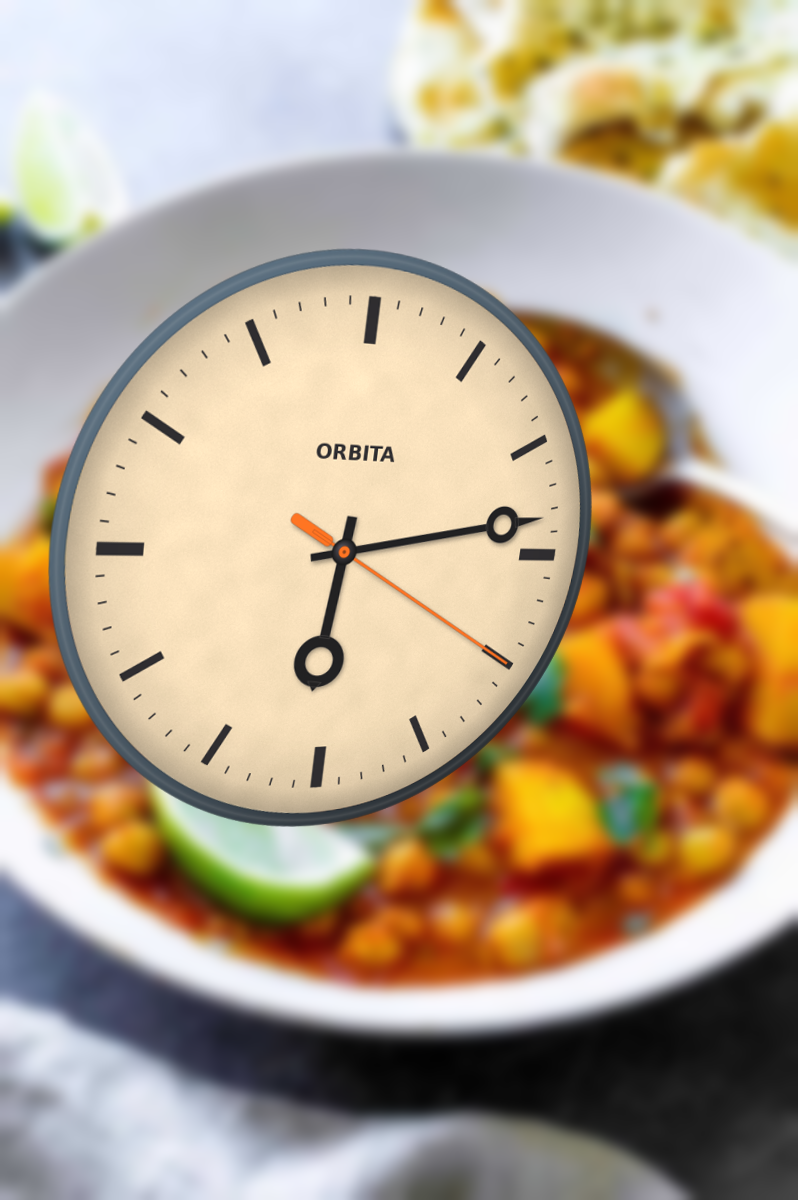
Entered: 6 h 13 min 20 s
